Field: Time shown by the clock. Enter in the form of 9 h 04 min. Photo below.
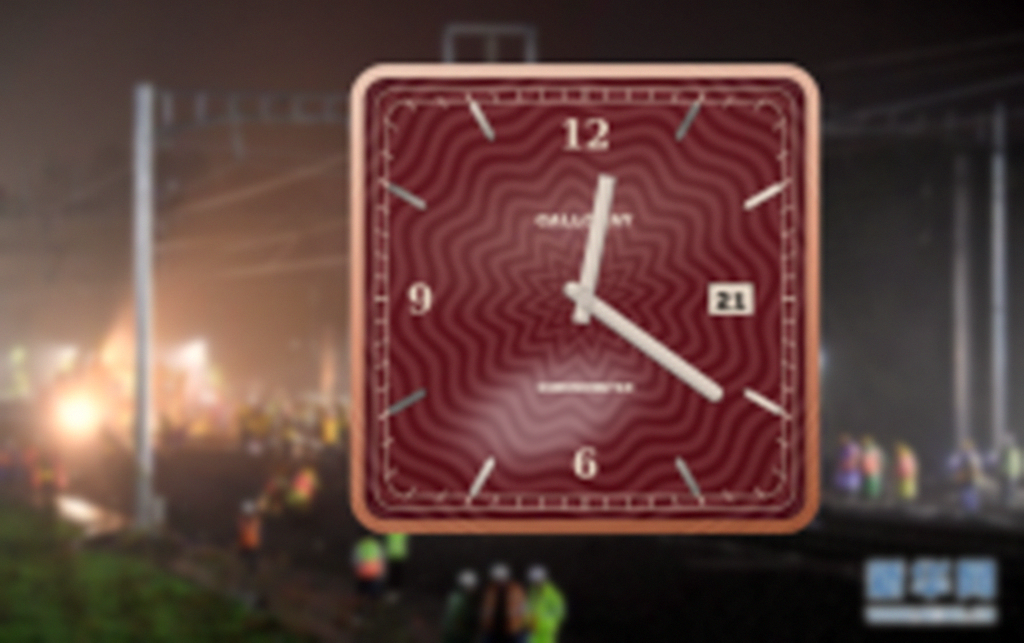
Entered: 12 h 21 min
